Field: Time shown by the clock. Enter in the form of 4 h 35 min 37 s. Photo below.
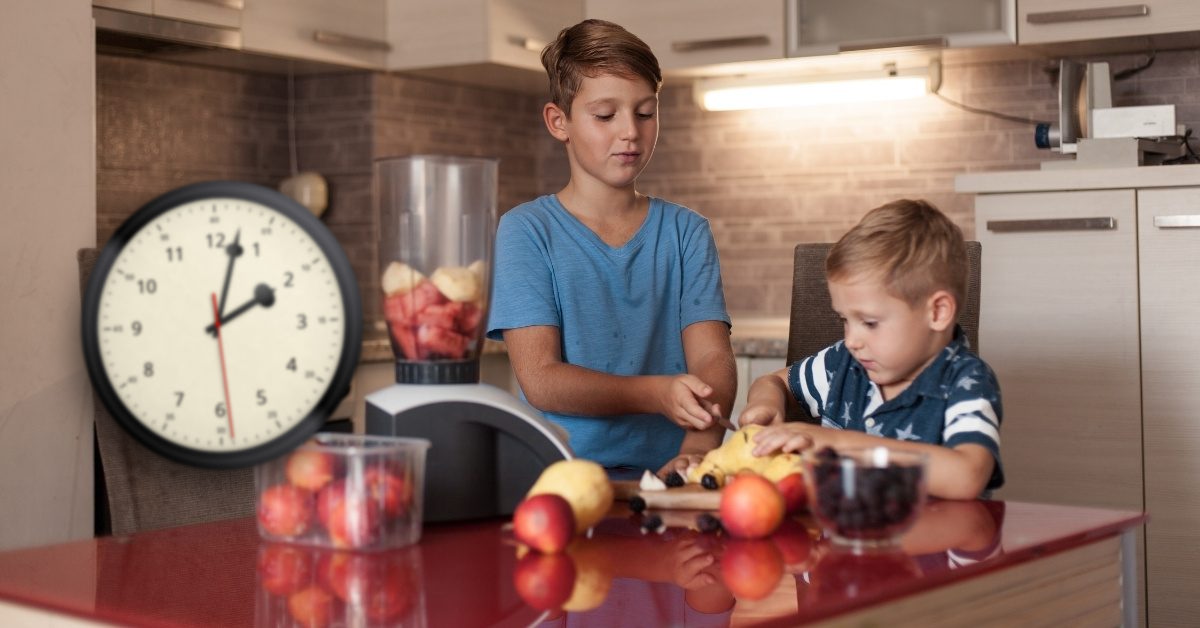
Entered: 2 h 02 min 29 s
